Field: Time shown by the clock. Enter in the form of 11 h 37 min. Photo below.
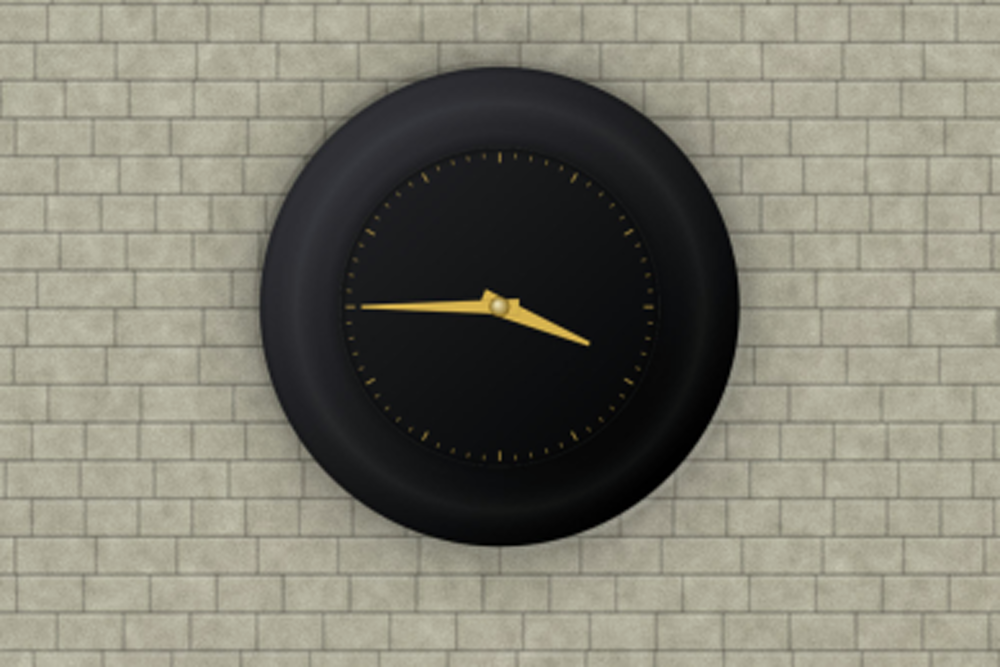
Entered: 3 h 45 min
